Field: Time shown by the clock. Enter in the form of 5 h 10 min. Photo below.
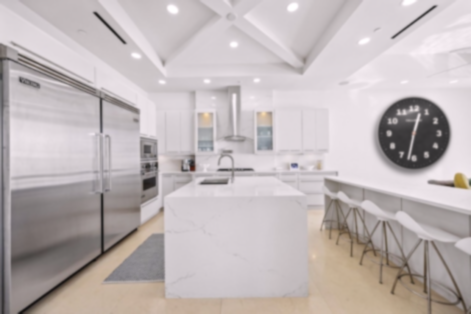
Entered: 12 h 32 min
